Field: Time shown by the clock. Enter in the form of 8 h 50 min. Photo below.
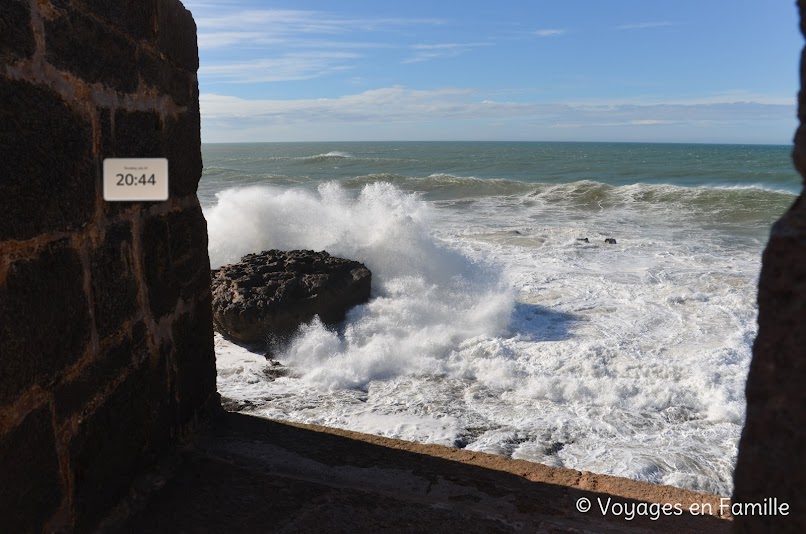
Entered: 20 h 44 min
